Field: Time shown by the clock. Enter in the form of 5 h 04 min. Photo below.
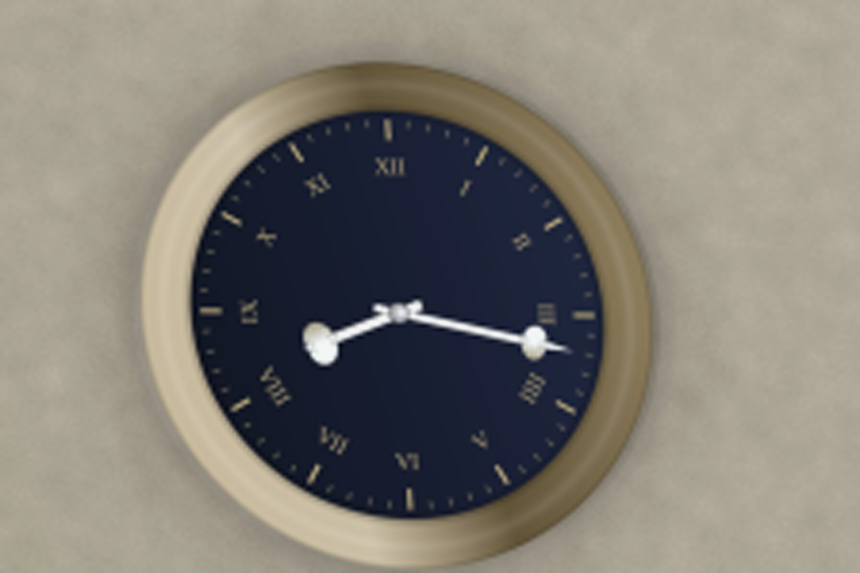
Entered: 8 h 17 min
